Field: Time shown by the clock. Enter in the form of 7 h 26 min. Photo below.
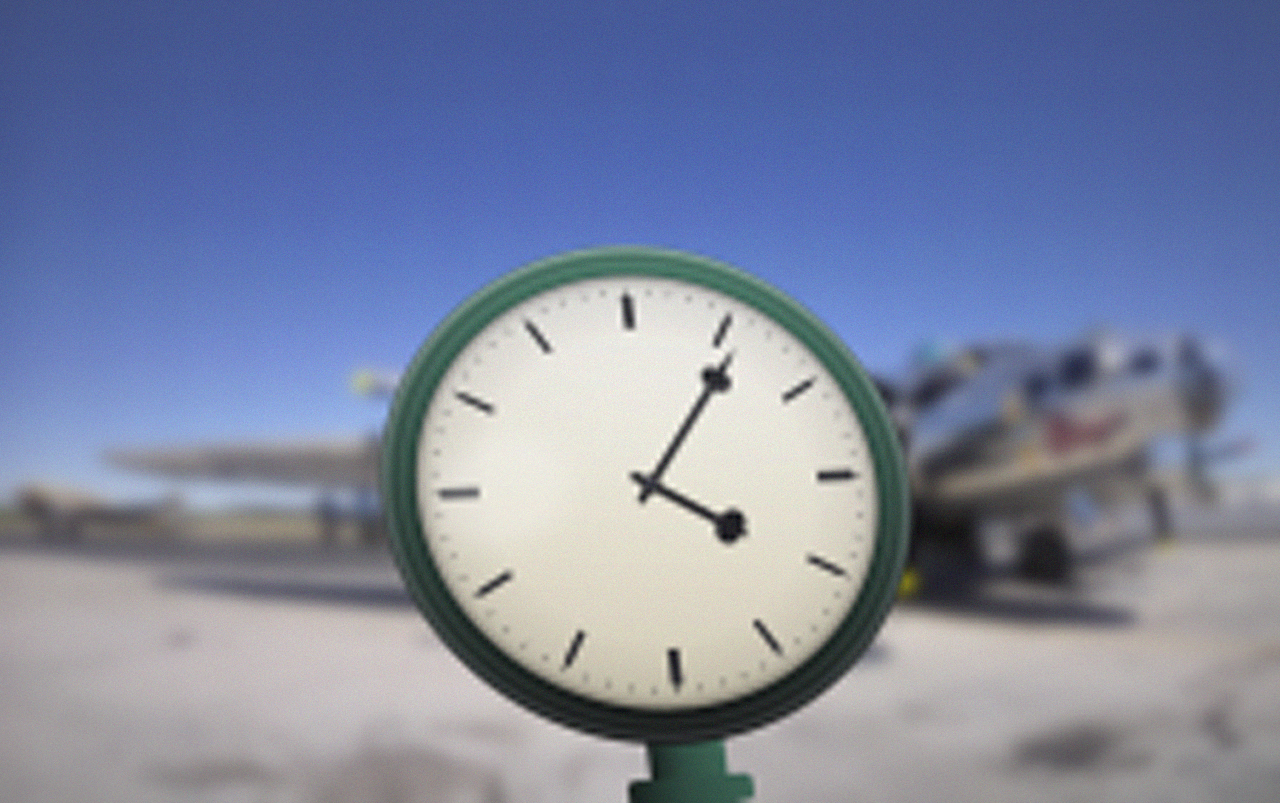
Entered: 4 h 06 min
